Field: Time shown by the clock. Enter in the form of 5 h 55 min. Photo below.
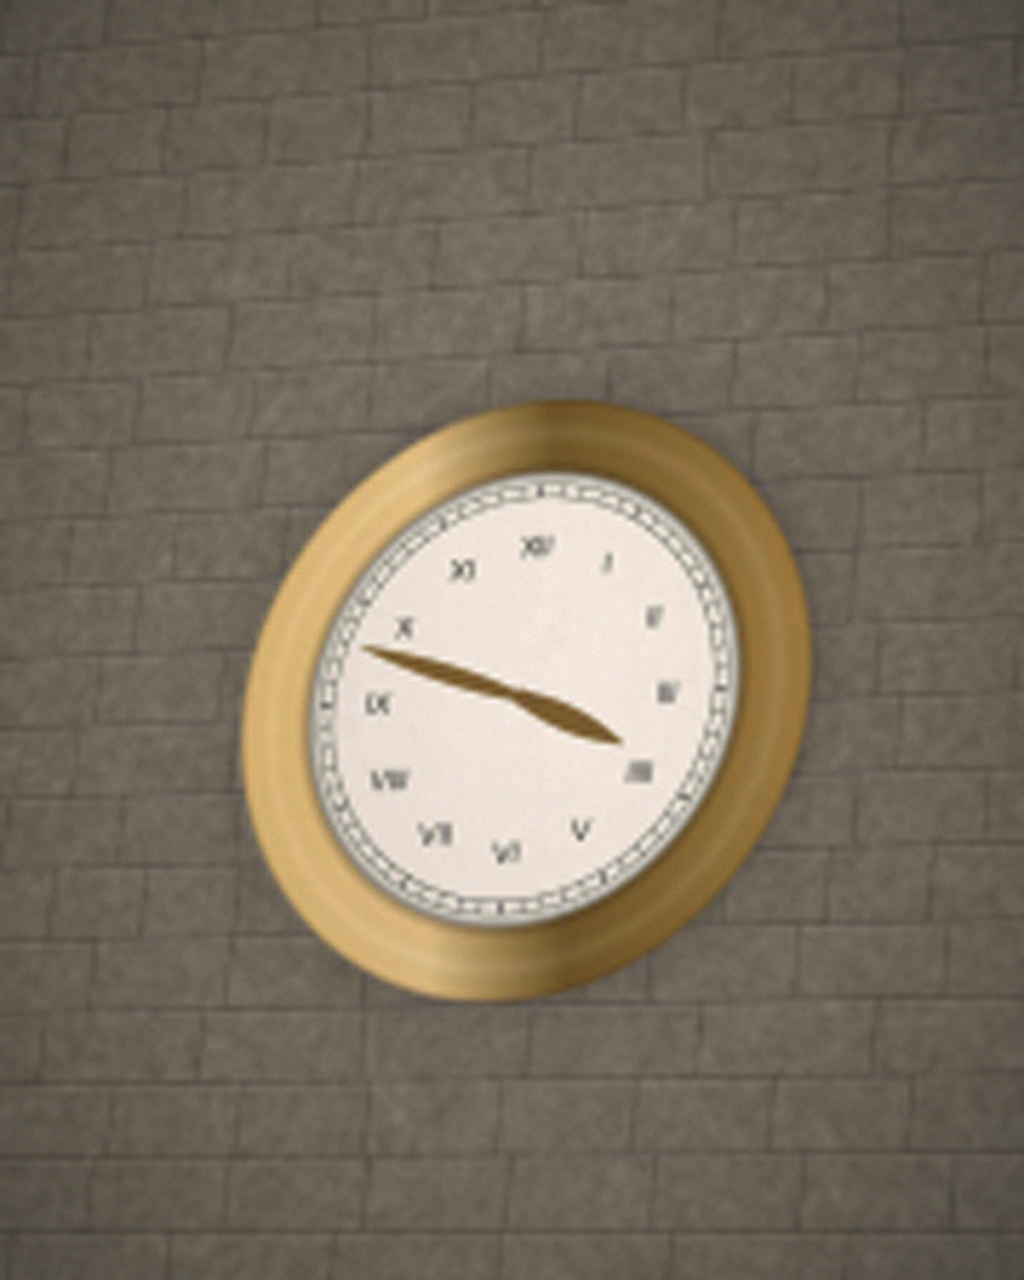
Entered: 3 h 48 min
